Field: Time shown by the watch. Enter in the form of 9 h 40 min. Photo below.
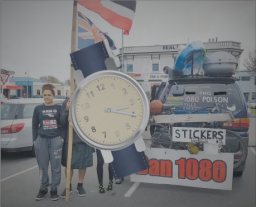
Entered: 3 h 20 min
